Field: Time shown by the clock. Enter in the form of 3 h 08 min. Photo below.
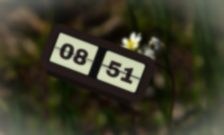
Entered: 8 h 51 min
